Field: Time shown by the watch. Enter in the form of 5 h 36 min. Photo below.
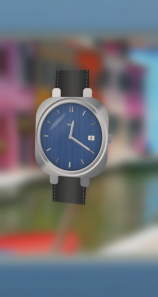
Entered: 12 h 20 min
